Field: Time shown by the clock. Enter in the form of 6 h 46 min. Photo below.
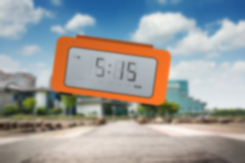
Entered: 5 h 15 min
